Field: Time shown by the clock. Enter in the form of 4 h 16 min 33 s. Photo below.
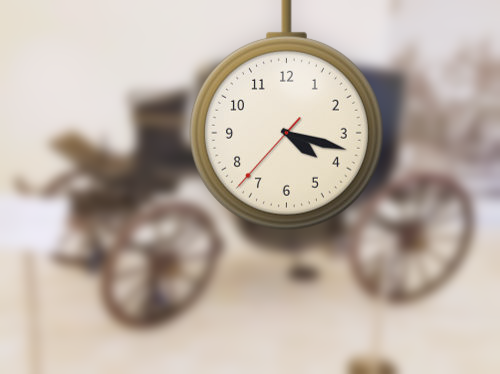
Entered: 4 h 17 min 37 s
